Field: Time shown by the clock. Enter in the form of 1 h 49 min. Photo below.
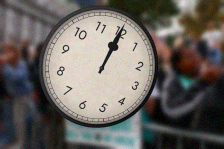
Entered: 12 h 00 min
